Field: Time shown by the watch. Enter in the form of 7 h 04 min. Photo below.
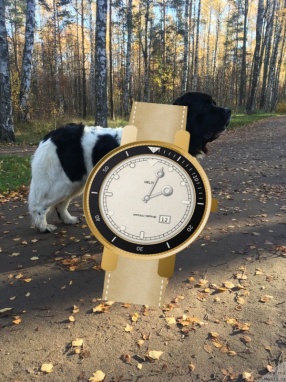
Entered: 2 h 03 min
